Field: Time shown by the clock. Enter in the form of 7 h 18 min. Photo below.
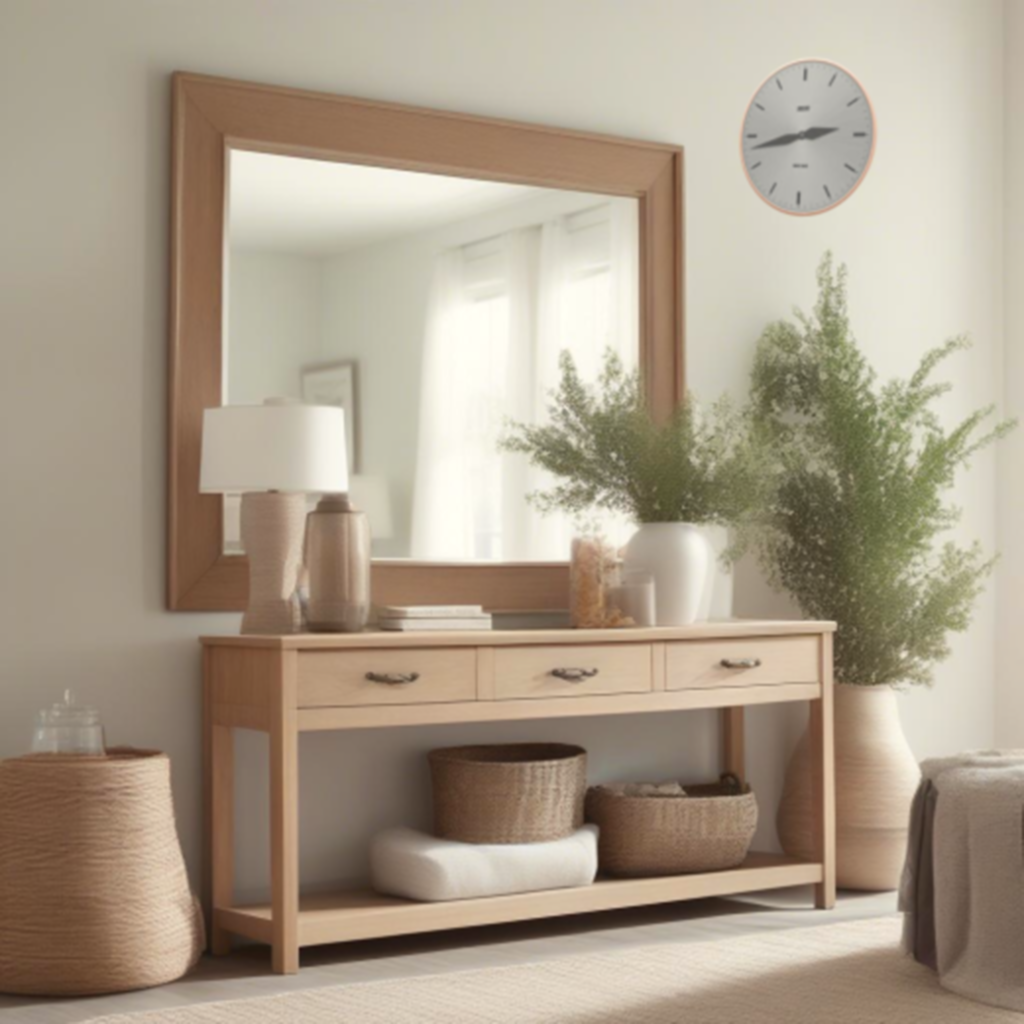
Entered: 2 h 43 min
